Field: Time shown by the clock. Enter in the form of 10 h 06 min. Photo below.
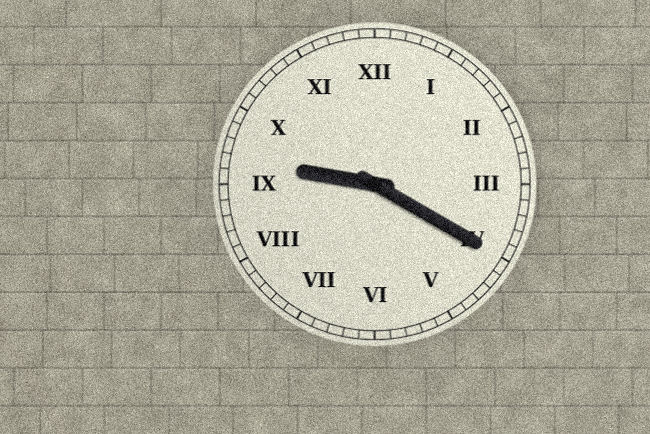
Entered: 9 h 20 min
